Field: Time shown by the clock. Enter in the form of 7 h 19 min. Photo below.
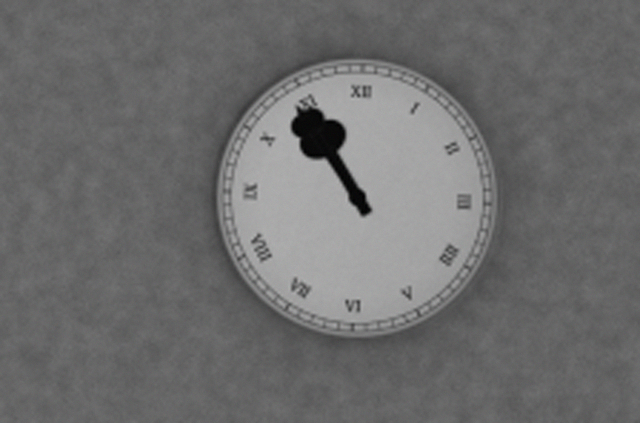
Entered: 10 h 54 min
